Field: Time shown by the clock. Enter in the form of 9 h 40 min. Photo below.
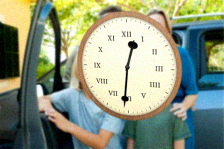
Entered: 12 h 31 min
